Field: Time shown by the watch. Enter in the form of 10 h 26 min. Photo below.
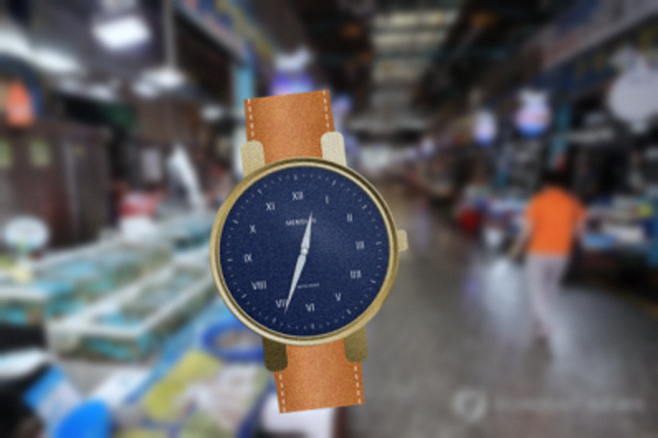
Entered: 12 h 34 min
